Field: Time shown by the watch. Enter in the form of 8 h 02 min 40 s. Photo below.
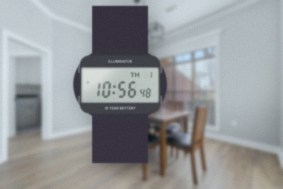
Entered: 10 h 56 min 48 s
